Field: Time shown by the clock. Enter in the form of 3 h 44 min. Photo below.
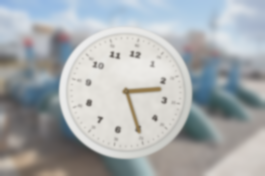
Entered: 2 h 25 min
